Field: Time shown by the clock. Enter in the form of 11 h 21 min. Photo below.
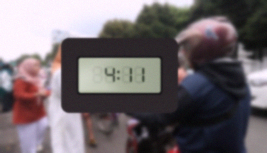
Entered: 4 h 11 min
